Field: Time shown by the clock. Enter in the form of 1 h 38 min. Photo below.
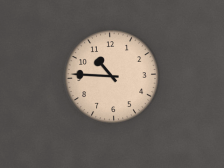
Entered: 10 h 46 min
